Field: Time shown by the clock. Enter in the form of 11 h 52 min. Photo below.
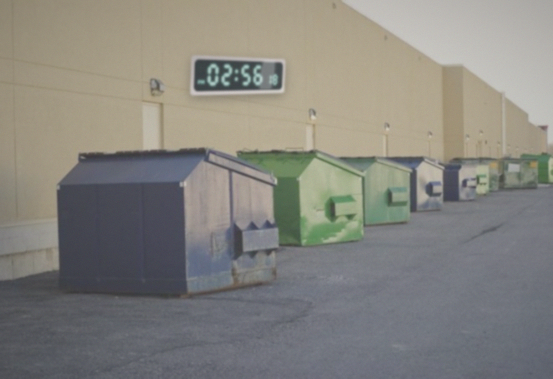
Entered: 2 h 56 min
